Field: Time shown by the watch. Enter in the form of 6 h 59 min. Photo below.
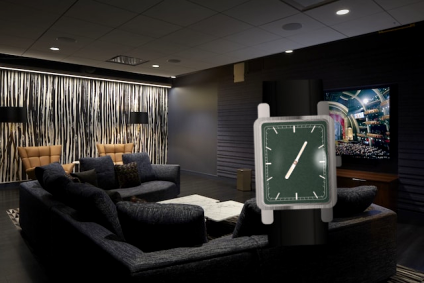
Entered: 7 h 05 min
